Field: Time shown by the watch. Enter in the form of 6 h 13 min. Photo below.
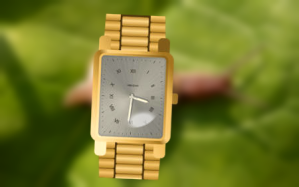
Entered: 3 h 31 min
